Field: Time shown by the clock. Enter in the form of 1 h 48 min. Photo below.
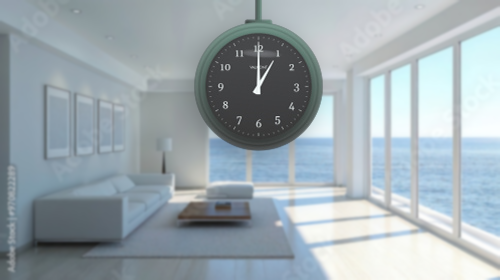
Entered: 1 h 00 min
